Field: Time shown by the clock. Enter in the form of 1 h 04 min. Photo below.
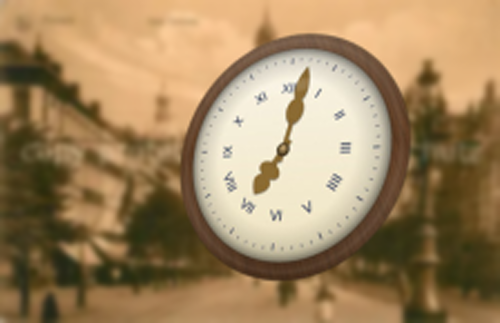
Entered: 7 h 02 min
